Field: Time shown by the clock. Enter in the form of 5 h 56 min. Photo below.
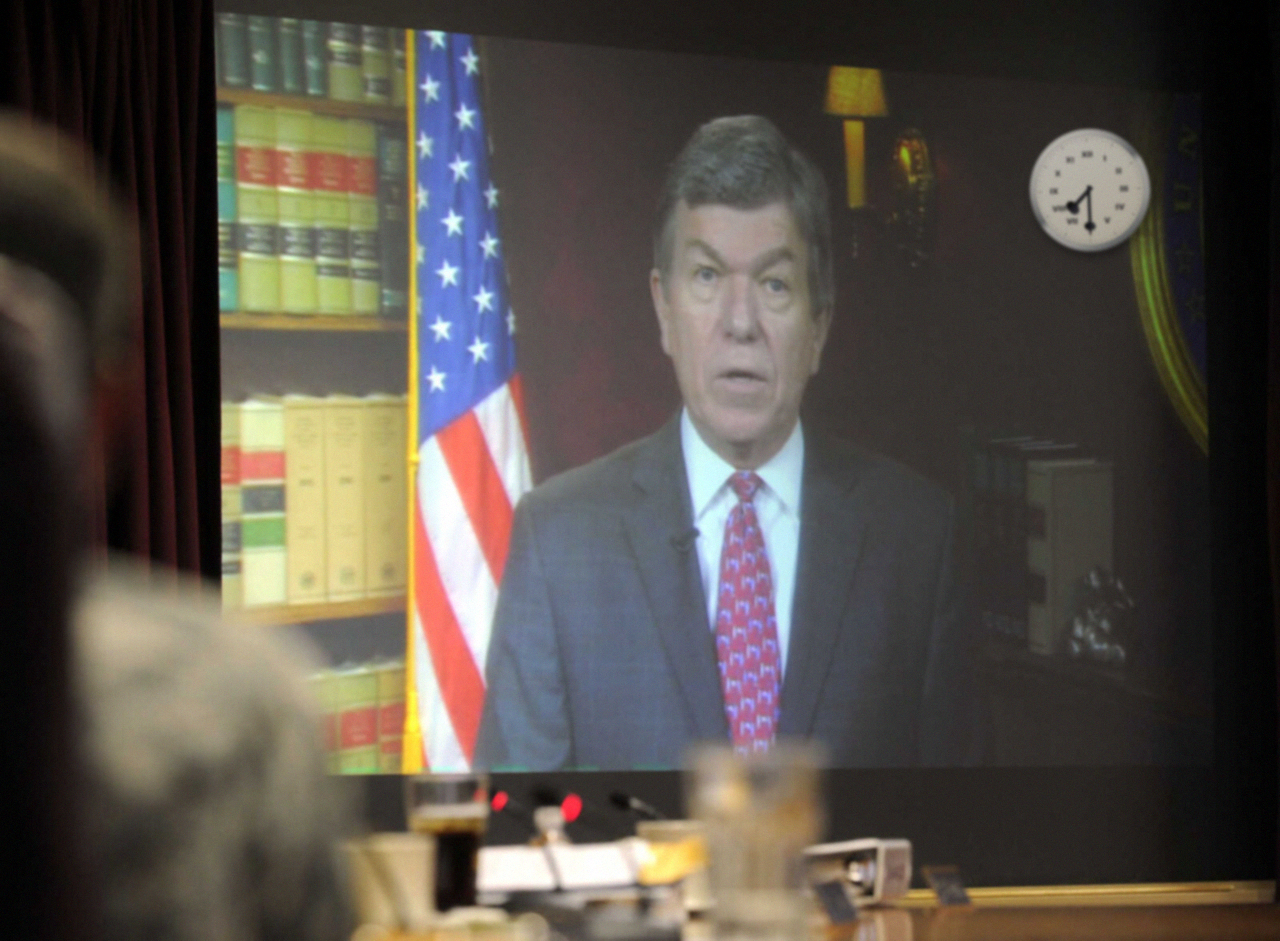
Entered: 7 h 30 min
